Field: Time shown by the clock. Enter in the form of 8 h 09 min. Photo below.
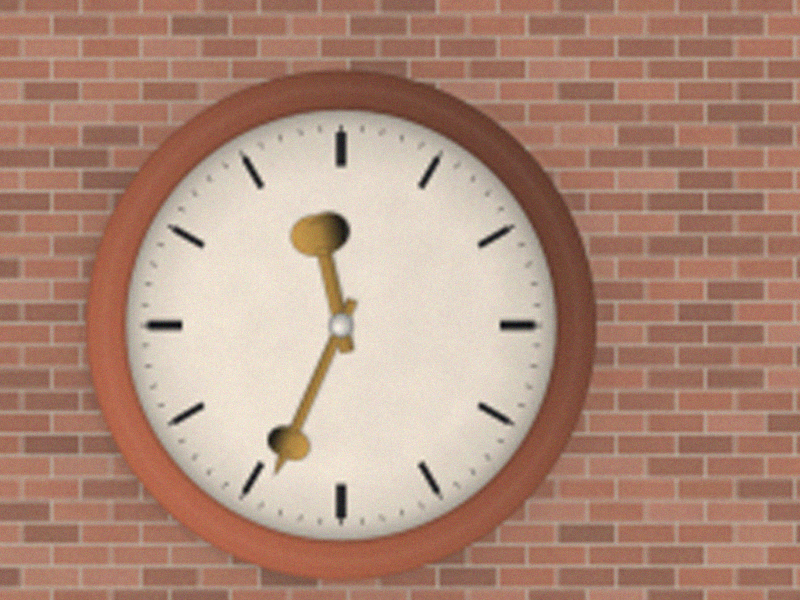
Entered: 11 h 34 min
